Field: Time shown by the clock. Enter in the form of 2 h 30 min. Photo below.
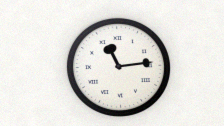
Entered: 11 h 14 min
